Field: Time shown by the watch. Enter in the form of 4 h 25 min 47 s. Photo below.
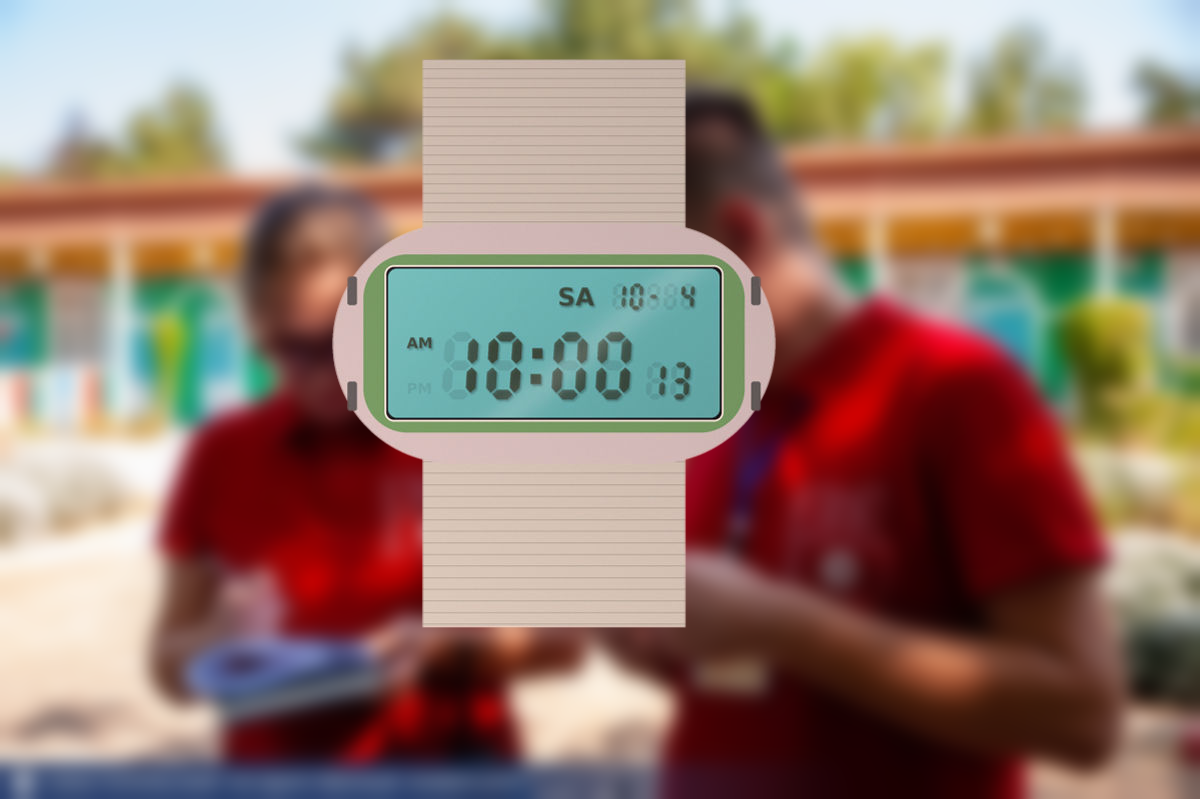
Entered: 10 h 00 min 13 s
